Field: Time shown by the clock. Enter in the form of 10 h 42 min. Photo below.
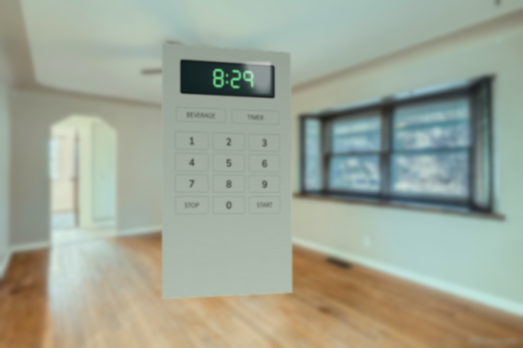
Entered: 8 h 29 min
